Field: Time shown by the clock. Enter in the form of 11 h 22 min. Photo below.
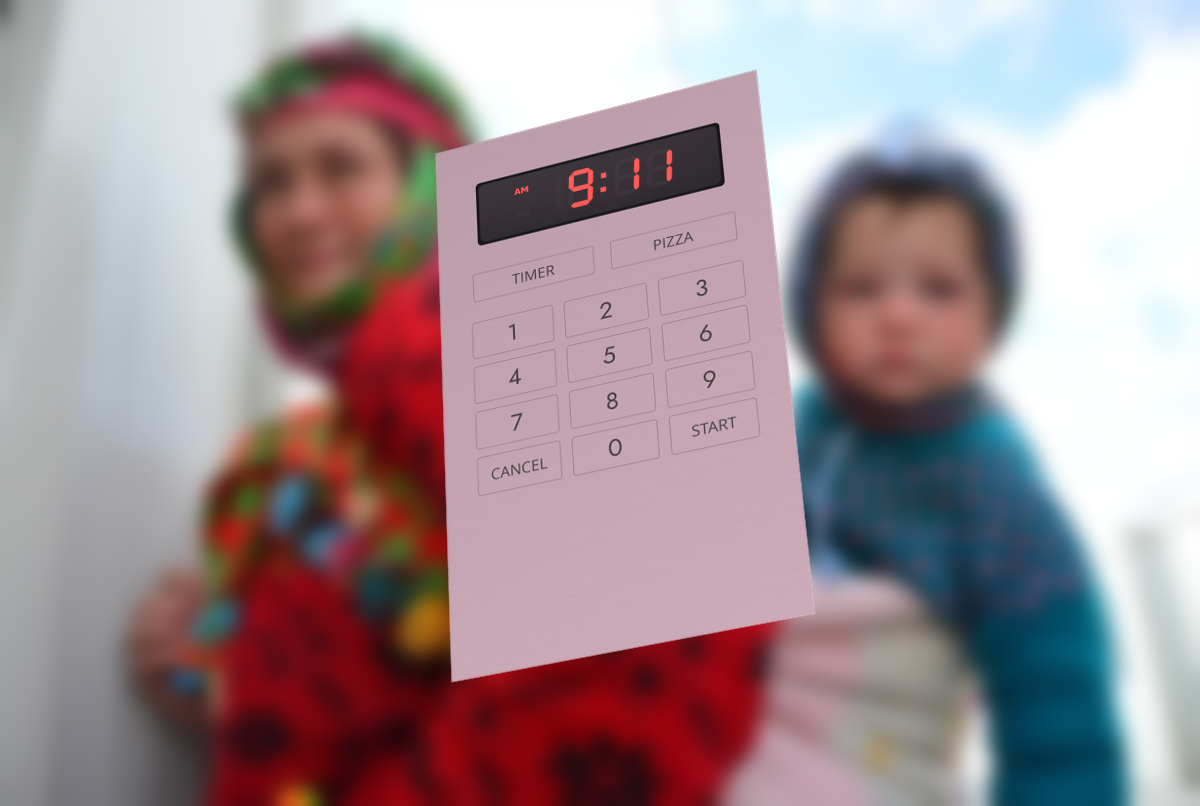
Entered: 9 h 11 min
